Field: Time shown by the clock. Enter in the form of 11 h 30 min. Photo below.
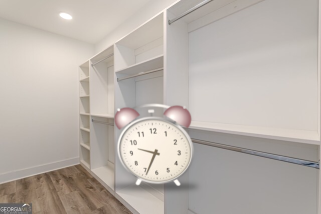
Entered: 9 h 34 min
